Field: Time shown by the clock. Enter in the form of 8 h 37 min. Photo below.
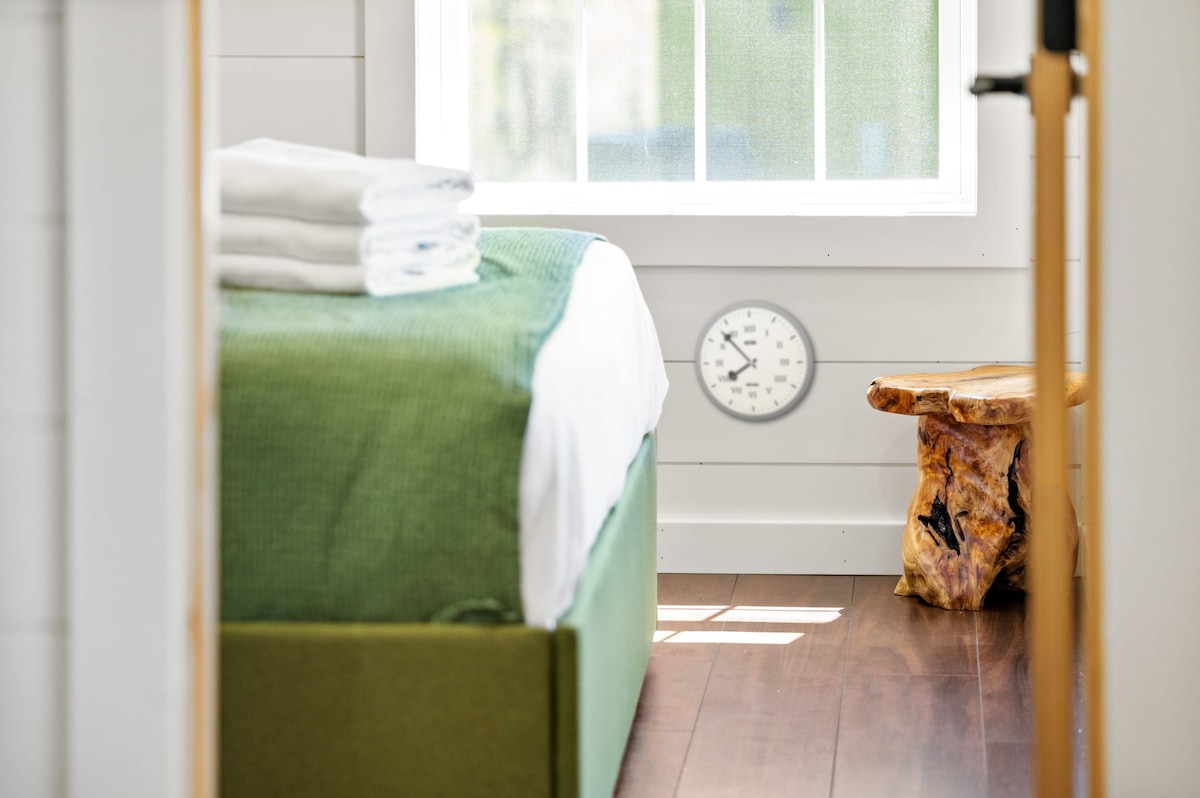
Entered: 7 h 53 min
